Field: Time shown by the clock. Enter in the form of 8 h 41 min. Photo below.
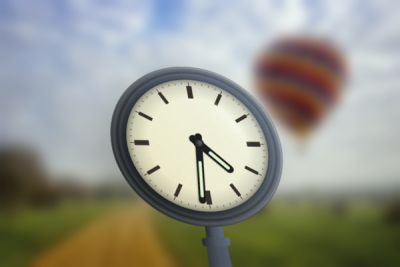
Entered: 4 h 31 min
